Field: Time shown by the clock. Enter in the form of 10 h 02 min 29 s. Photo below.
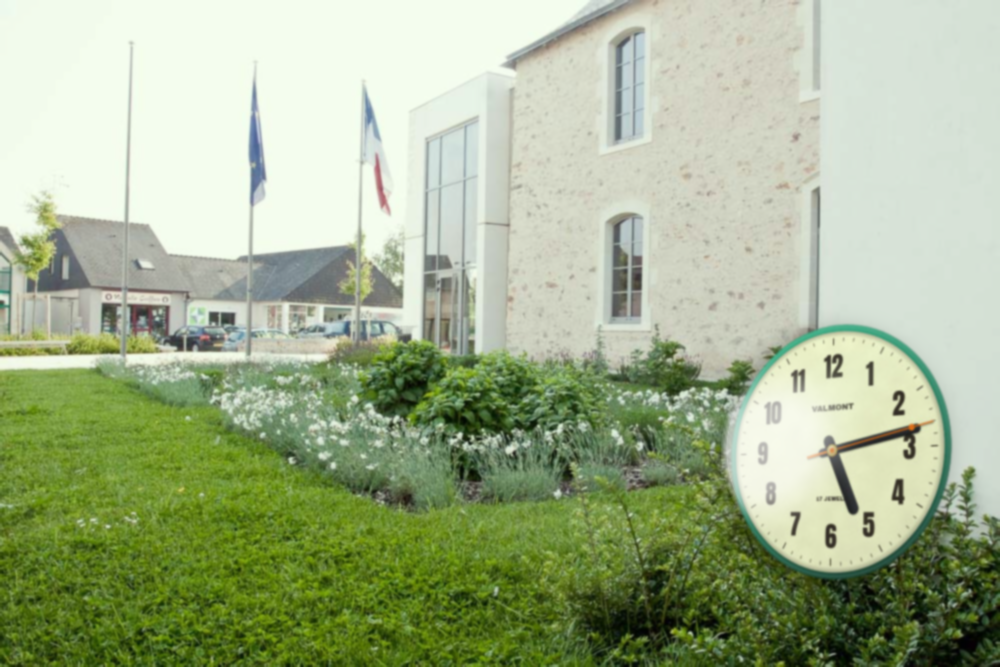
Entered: 5 h 13 min 13 s
